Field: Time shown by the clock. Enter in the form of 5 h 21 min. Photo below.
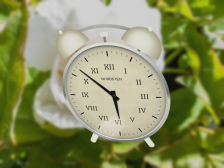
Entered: 5 h 52 min
